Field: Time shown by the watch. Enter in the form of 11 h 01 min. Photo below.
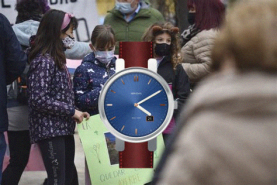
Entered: 4 h 10 min
